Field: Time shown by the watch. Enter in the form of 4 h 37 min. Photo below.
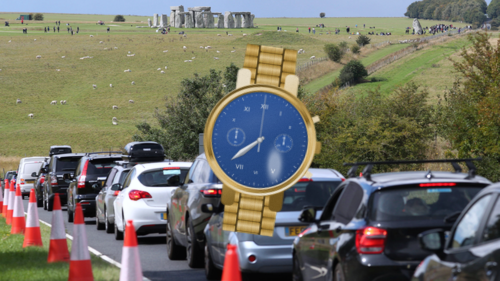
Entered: 7 h 38 min
